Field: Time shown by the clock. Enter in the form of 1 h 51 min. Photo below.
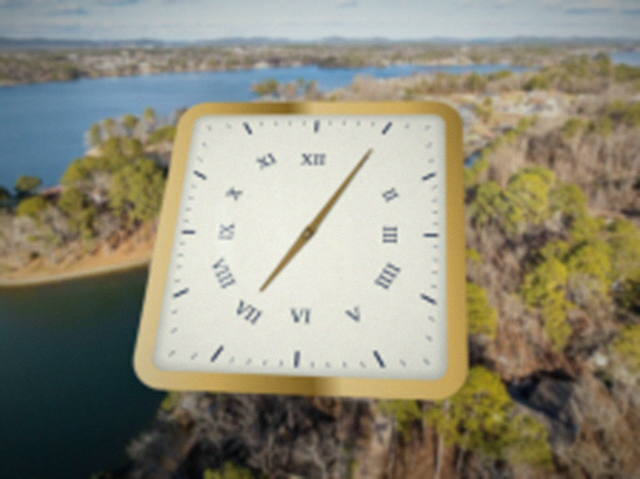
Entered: 7 h 05 min
